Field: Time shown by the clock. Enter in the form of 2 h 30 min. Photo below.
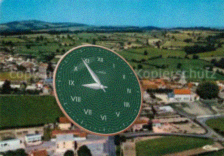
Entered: 8 h 54 min
